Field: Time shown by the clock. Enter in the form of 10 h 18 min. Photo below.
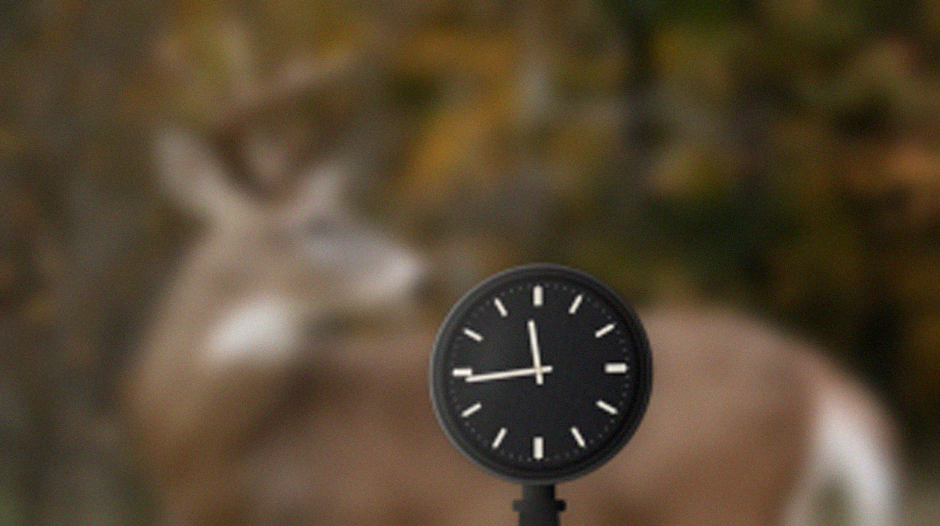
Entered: 11 h 44 min
